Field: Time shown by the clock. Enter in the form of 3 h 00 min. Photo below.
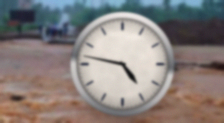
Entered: 4 h 47 min
